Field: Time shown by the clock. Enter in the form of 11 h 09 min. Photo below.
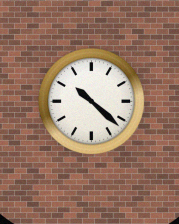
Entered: 10 h 22 min
